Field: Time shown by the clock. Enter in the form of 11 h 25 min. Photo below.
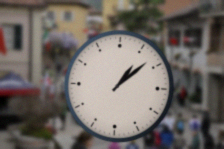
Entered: 1 h 08 min
